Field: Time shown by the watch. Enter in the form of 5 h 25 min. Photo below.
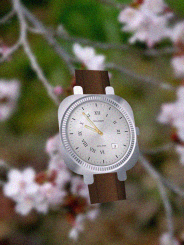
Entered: 9 h 54 min
